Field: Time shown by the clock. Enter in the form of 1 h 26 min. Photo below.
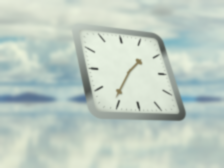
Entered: 1 h 36 min
